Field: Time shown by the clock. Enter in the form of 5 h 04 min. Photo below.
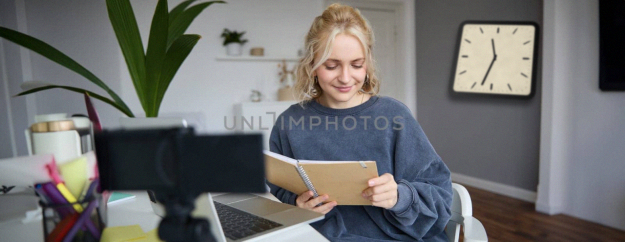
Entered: 11 h 33 min
